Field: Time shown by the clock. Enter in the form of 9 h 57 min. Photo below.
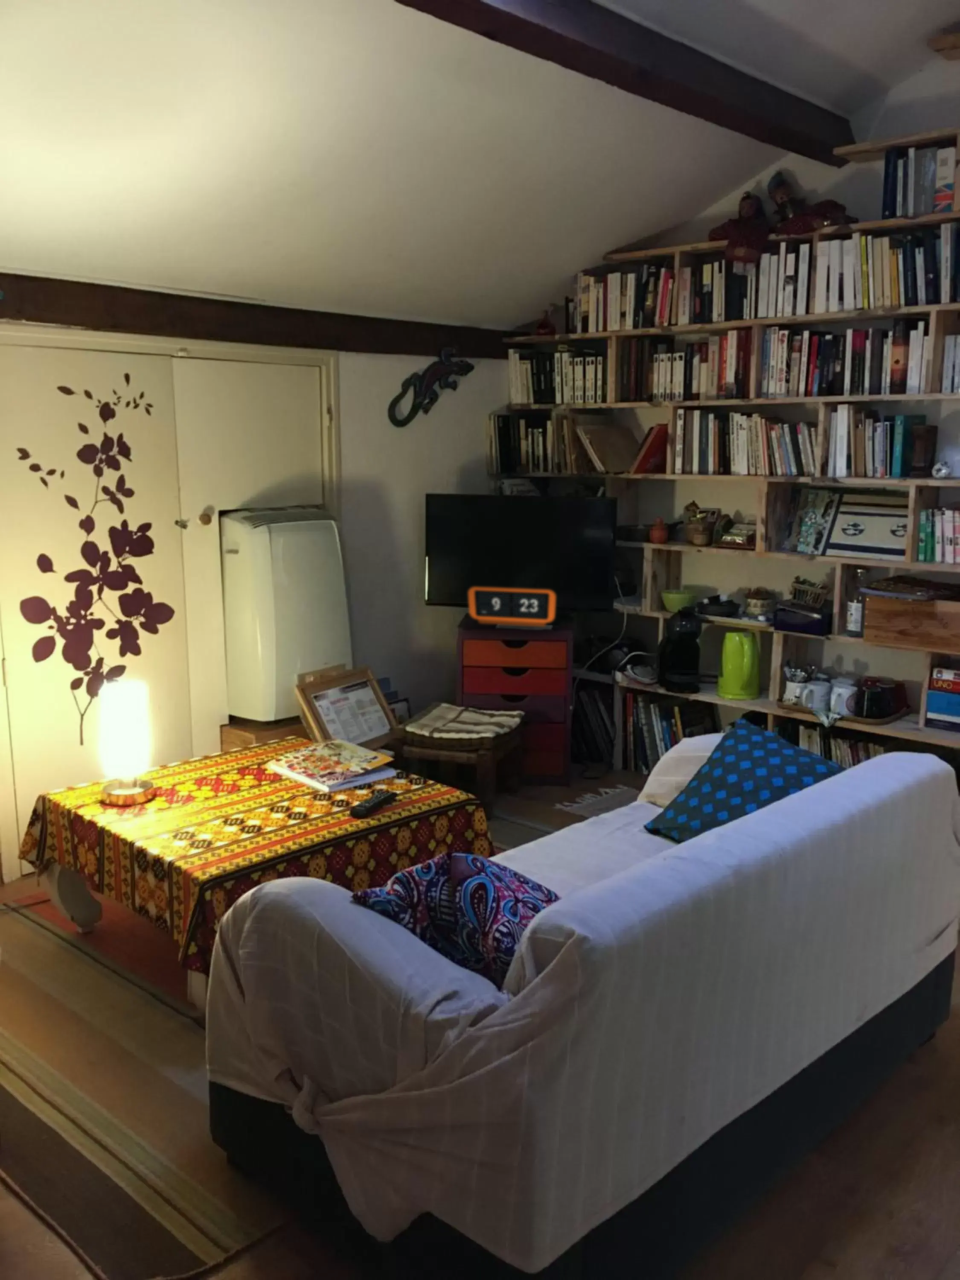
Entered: 9 h 23 min
